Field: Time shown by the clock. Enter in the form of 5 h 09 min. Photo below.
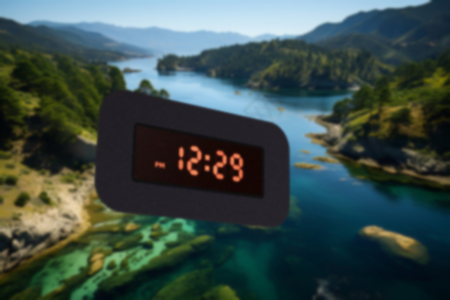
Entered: 12 h 29 min
